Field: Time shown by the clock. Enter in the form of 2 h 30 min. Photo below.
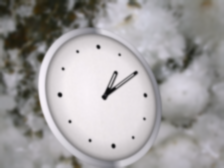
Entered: 1 h 10 min
